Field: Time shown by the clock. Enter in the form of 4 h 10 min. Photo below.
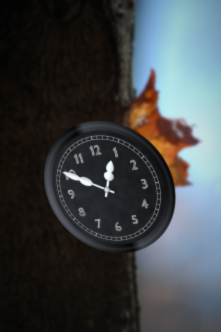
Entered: 12 h 50 min
